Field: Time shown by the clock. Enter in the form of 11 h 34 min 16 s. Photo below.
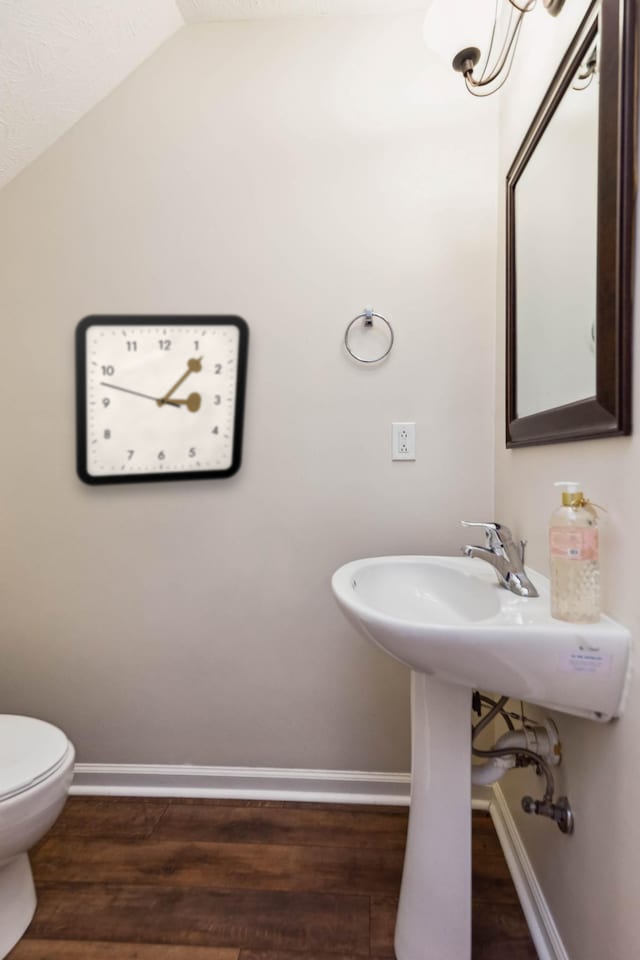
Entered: 3 h 06 min 48 s
